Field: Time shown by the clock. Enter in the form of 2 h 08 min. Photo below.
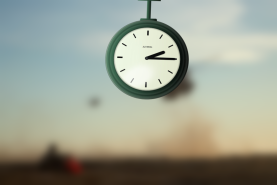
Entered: 2 h 15 min
